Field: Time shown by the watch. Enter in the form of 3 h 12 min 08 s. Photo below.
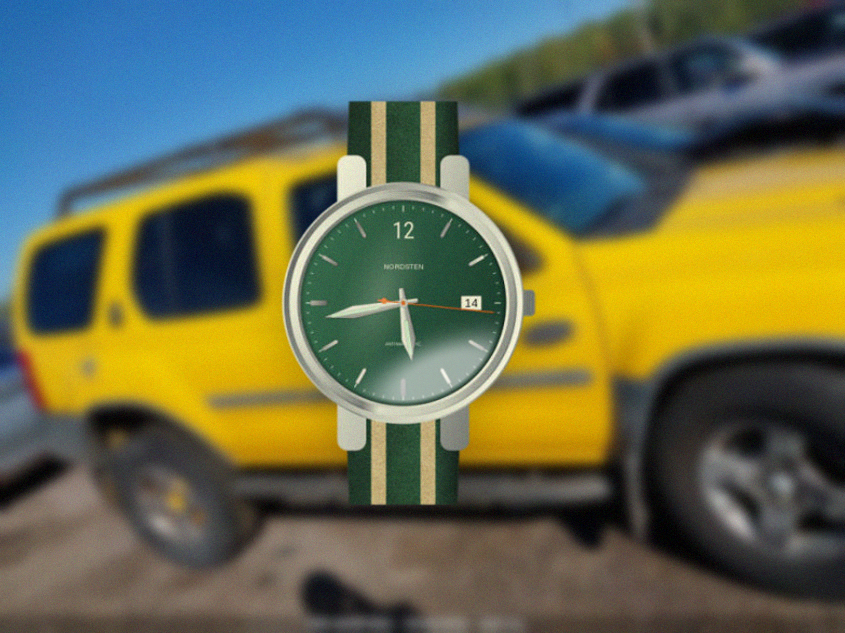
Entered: 5 h 43 min 16 s
